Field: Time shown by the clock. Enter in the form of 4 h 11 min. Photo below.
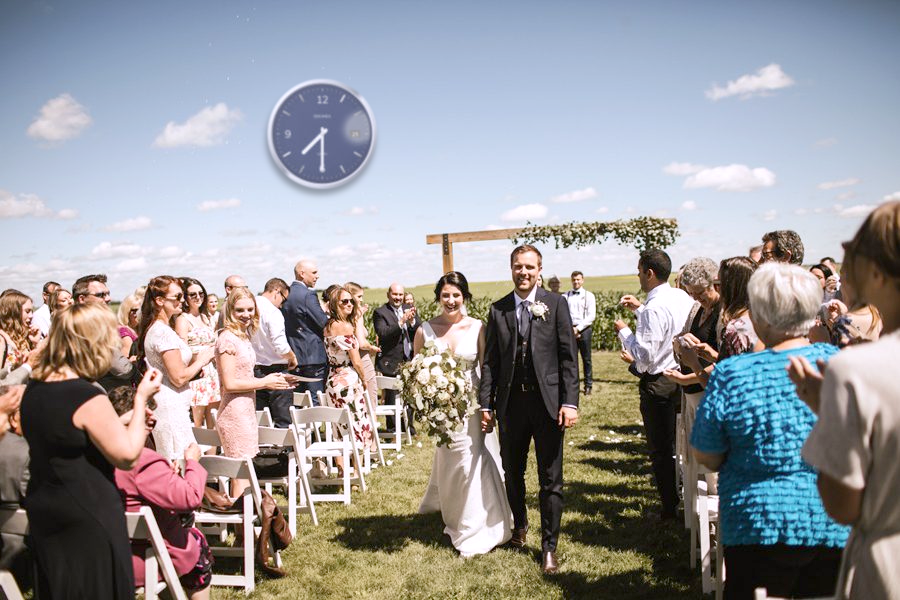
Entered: 7 h 30 min
